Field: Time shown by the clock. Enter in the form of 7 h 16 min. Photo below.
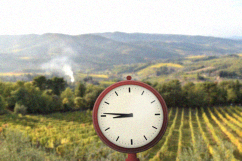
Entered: 8 h 46 min
